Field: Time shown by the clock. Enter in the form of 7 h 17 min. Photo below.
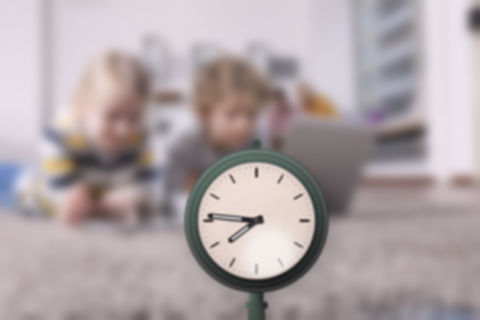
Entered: 7 h 46 min
